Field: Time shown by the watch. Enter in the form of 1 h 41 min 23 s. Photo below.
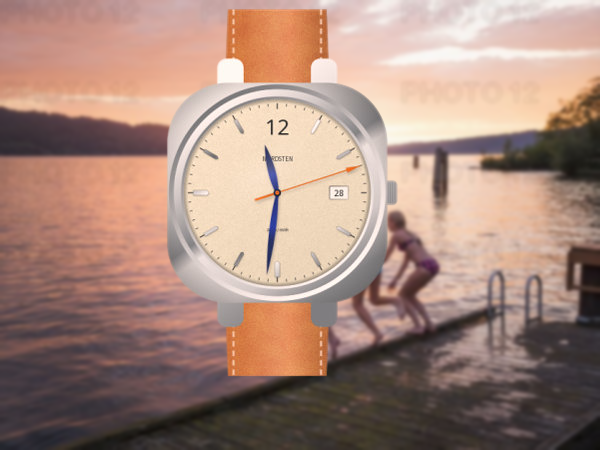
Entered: 11 h 31 min 12 s
